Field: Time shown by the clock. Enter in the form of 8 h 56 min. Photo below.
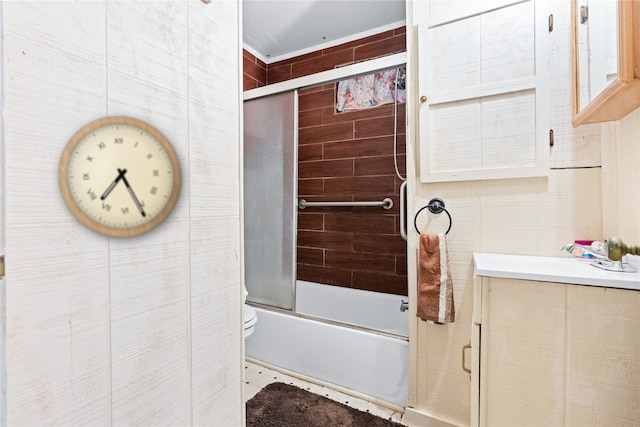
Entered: 7 h 26 min
